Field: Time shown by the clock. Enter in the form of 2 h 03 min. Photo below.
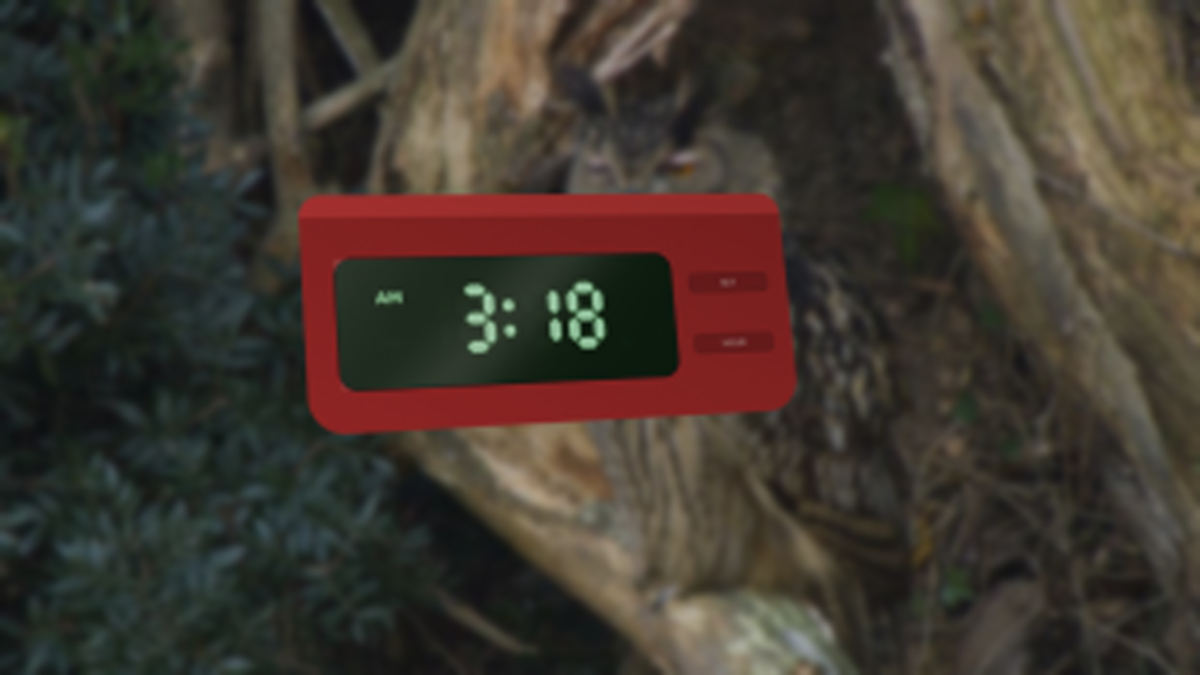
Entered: 3 h 18 min
